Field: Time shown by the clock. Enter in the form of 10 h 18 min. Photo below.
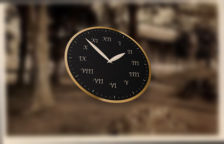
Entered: 1 h 53 min
